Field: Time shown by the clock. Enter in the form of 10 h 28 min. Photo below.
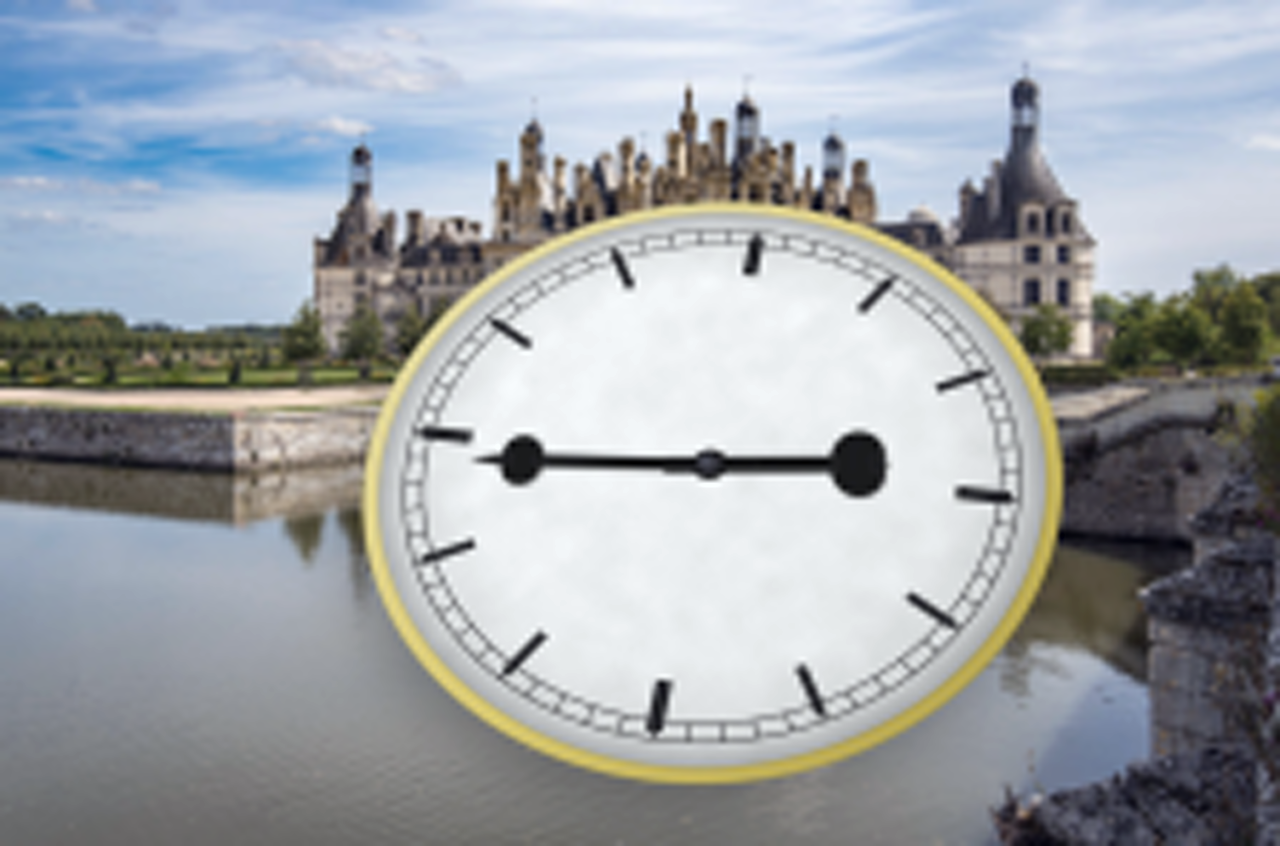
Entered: 2 h 44 min
